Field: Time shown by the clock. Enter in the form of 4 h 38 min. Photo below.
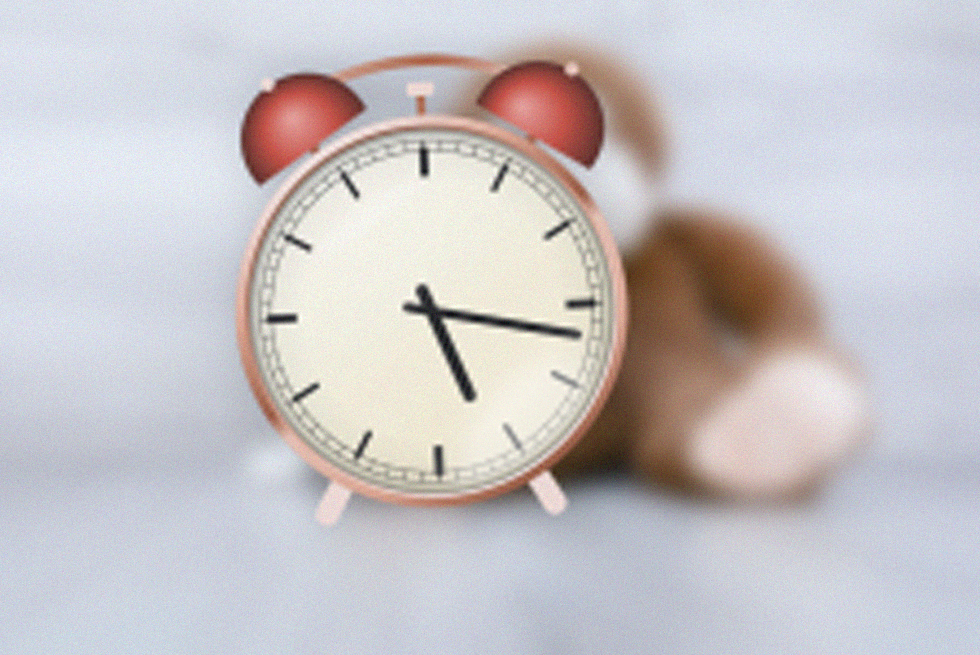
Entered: 5 h 17 min
